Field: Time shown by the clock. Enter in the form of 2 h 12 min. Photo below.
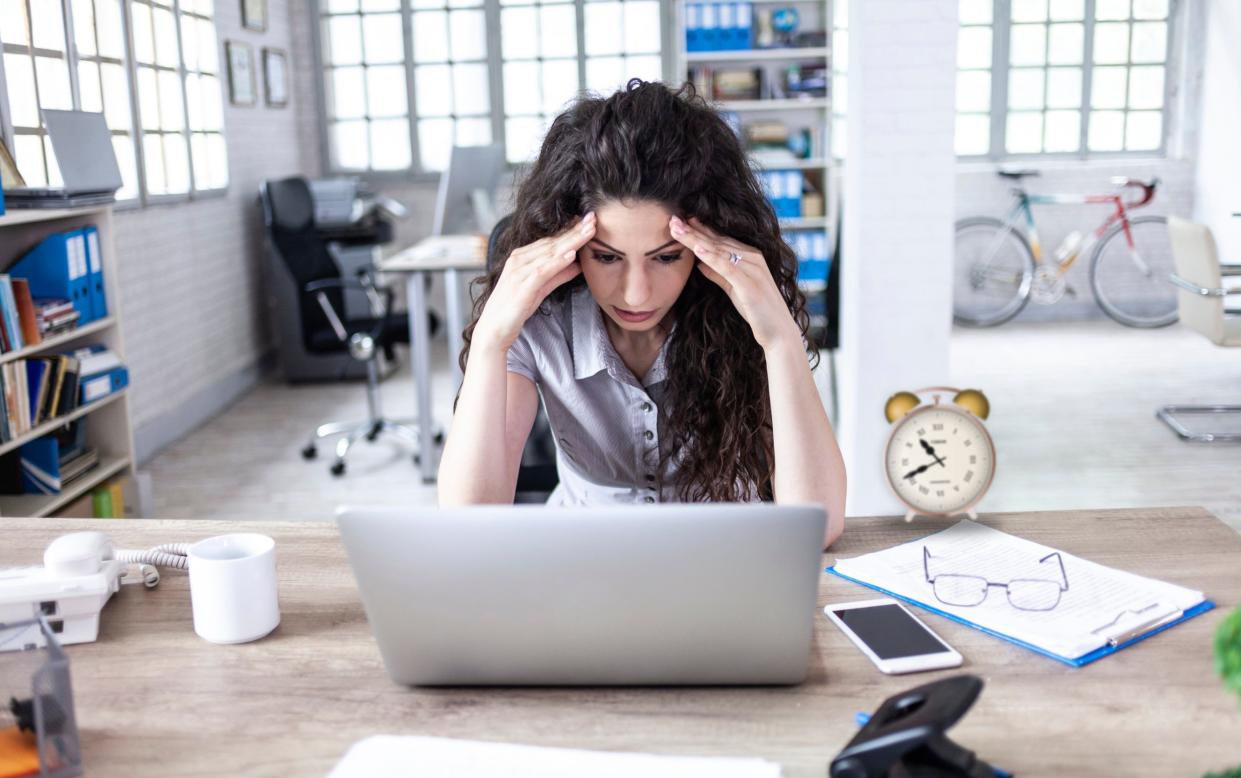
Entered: 10 h 41 min
